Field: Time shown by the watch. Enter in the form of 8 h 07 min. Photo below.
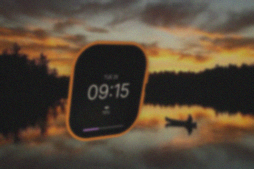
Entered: 9 h 15 min
